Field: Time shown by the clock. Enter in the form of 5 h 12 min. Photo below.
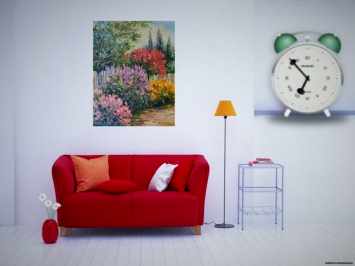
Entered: 6 h 53 min
